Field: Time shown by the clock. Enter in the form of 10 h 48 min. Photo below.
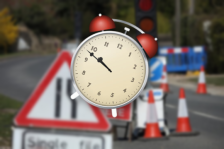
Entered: 9 h 48 min
